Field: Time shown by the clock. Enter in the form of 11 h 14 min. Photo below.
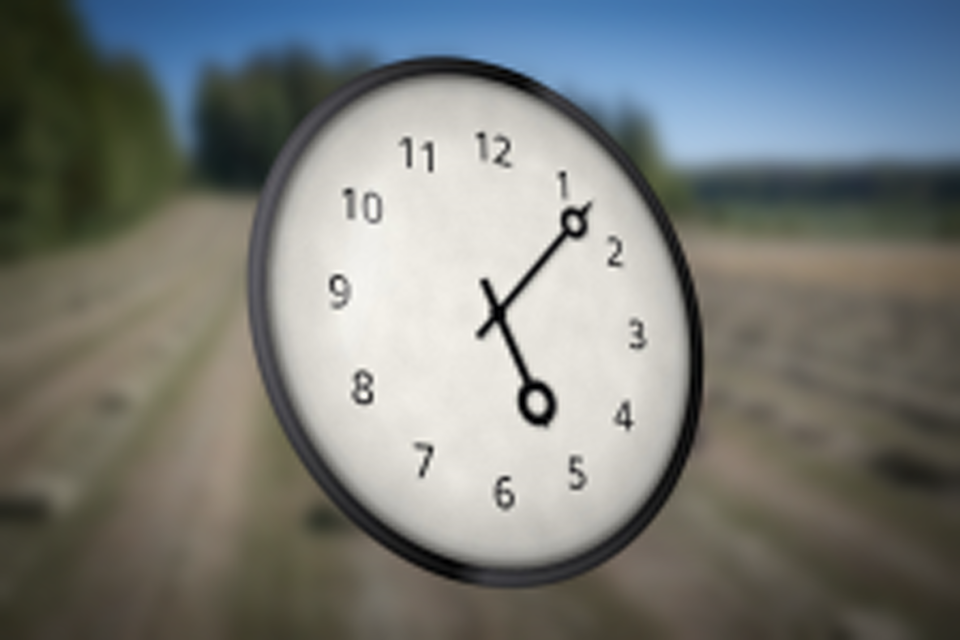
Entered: 5 h 07 min
